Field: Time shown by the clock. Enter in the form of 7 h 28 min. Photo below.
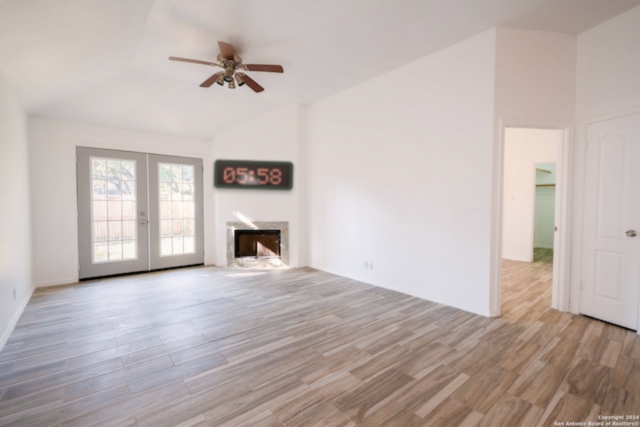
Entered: 5 h 58 min
